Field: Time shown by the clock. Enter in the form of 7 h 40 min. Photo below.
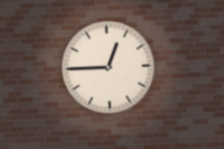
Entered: 12 h 45 min
